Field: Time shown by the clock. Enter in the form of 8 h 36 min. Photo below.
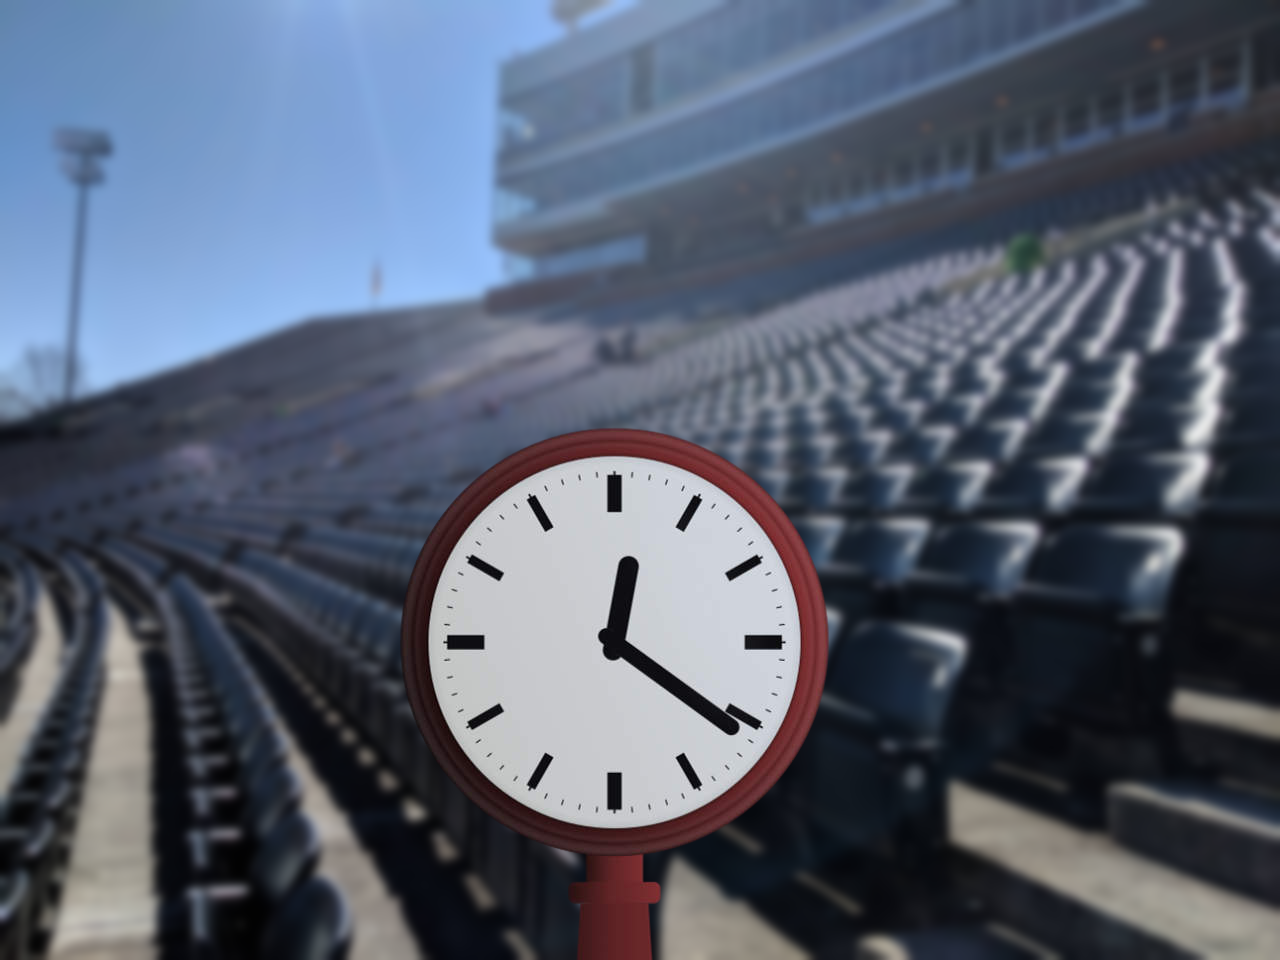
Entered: 12 h 21 min
